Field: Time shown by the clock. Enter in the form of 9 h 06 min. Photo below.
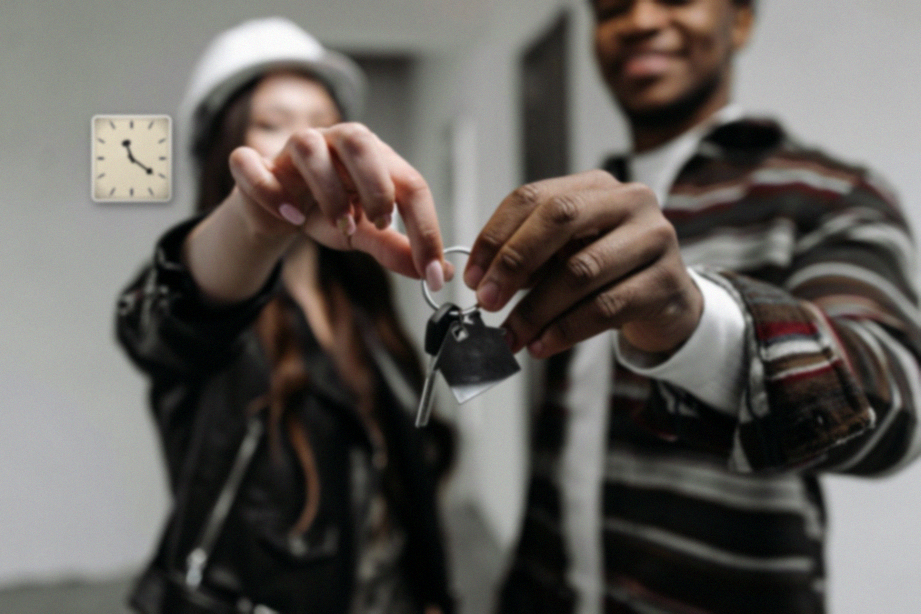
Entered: 11 h 21 min
